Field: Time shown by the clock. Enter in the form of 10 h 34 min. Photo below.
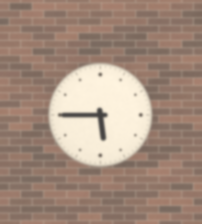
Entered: 5 h 45 min
